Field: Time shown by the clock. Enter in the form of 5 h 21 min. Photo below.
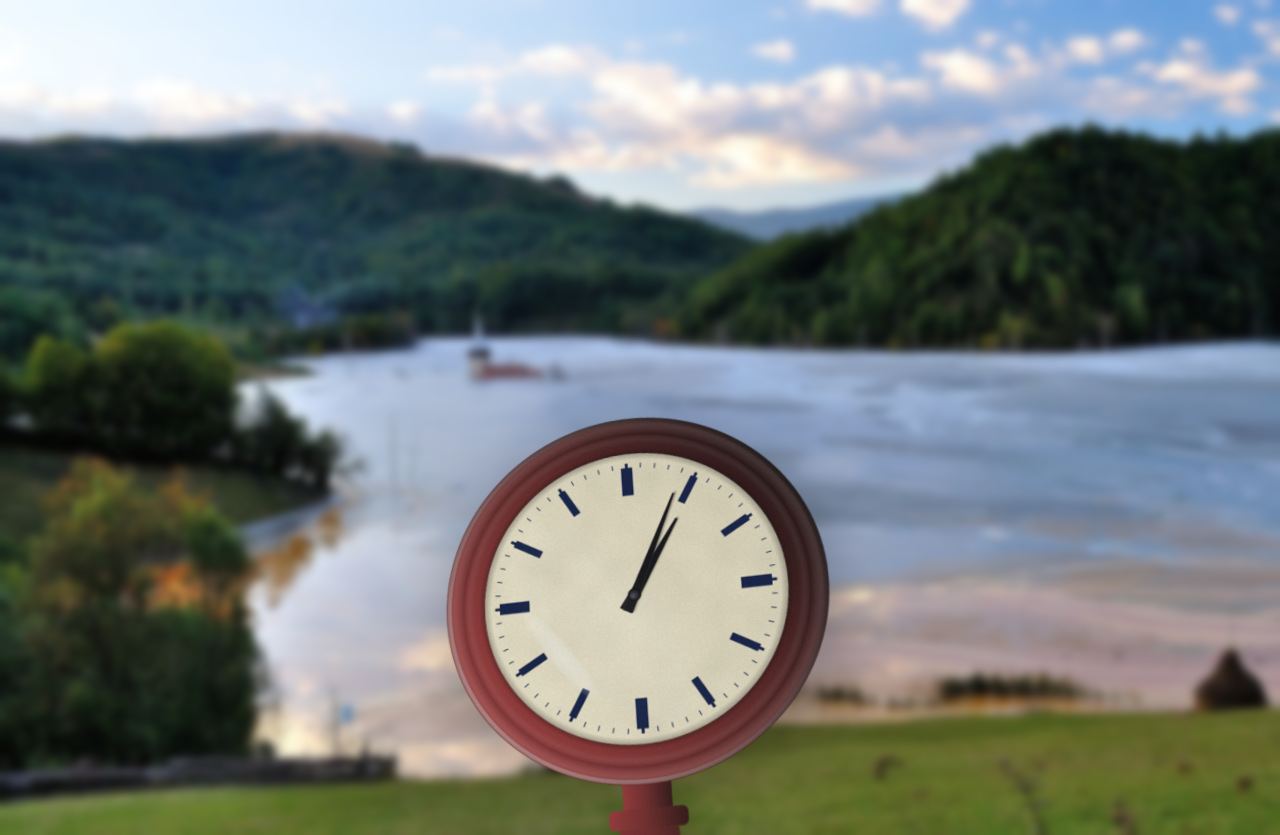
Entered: 1 h 04 min
